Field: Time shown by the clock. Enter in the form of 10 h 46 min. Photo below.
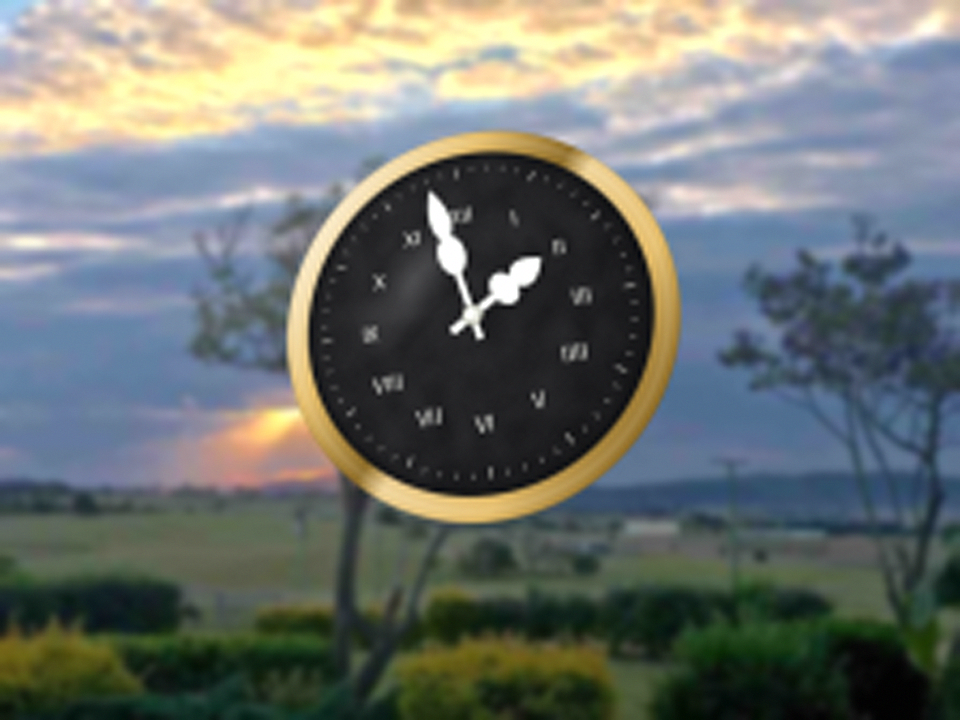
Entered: 1 h 58 min
